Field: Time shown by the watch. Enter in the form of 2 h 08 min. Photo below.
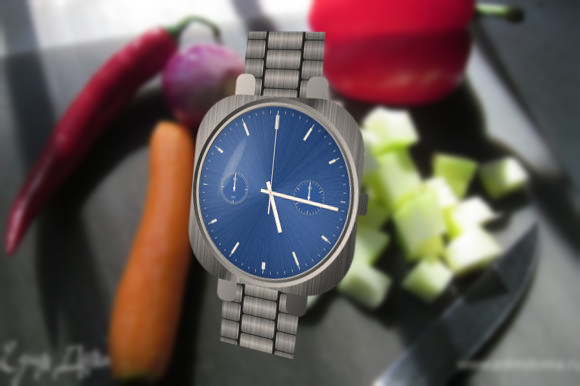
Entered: 5 h 16 min
